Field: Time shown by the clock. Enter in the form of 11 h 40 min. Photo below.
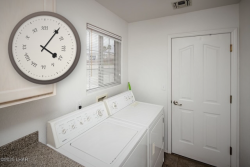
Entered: 4 h 06 min
